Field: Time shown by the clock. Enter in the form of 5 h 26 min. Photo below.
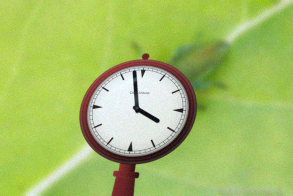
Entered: 3 h 58 min
